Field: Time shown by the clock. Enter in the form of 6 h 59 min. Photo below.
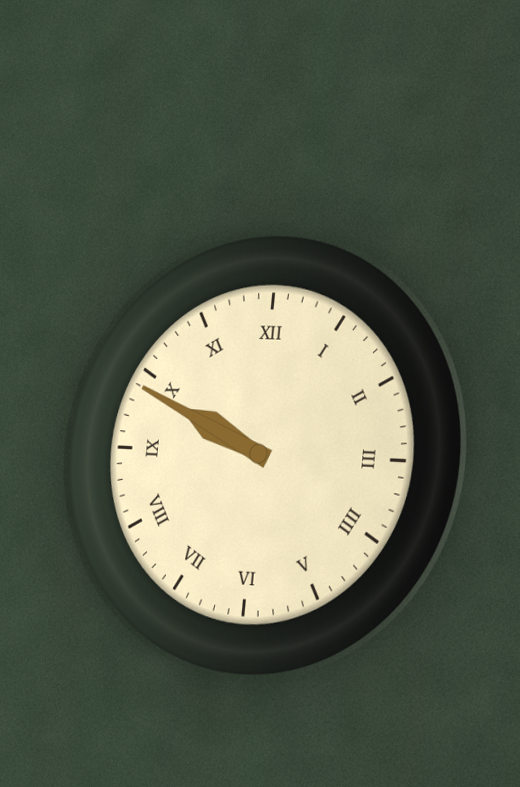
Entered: 9 h 49 min
